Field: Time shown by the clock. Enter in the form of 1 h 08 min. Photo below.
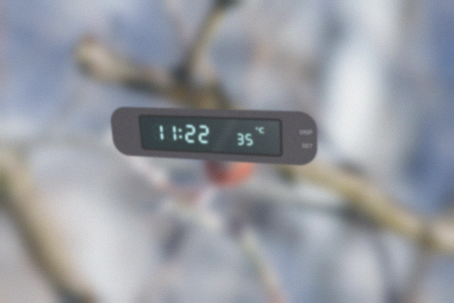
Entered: 11 h 22 min
